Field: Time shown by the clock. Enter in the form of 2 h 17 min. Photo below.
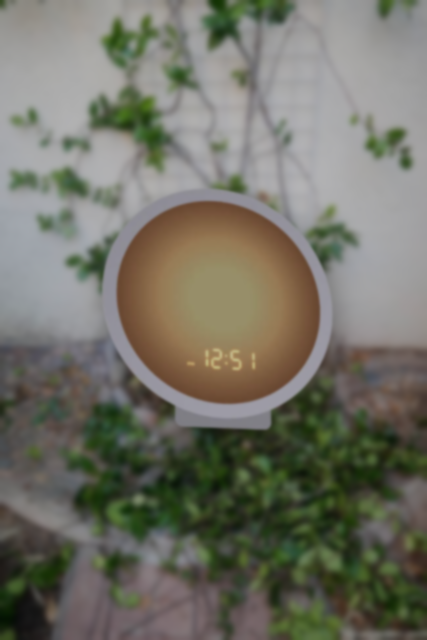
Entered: 12 h 51 min
